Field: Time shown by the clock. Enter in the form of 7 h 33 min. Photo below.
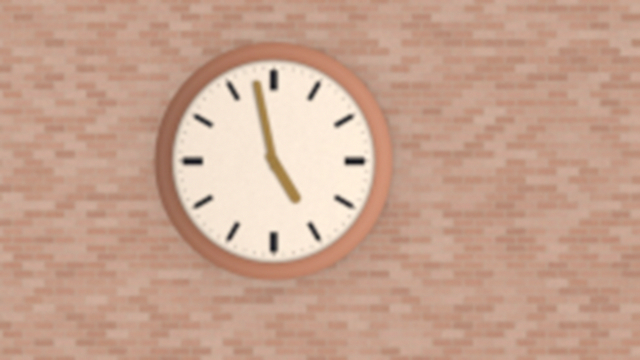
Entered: 4 h 58 min
